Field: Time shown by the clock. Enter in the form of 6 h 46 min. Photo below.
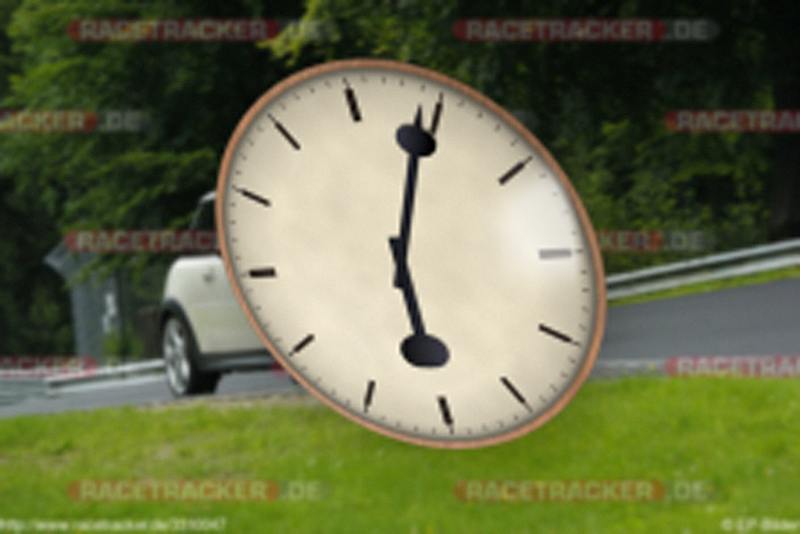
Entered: 6 h 04 min
